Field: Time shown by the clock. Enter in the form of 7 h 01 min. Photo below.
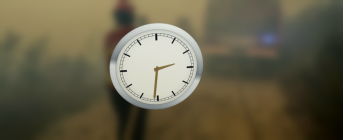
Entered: 2 h 31 min
